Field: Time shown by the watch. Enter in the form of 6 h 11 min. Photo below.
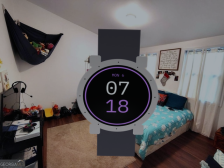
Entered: 7 h 18 min
